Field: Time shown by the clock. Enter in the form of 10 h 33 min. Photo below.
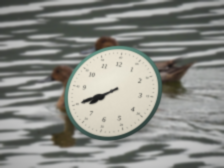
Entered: 7 h 40 min
